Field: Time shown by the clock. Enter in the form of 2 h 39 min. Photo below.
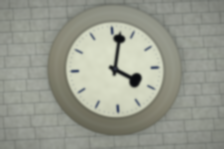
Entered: 4 h 02 min
